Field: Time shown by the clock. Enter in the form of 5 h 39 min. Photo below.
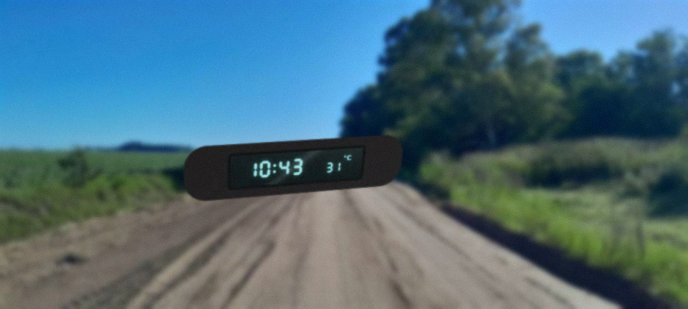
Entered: 10 h 43 min
